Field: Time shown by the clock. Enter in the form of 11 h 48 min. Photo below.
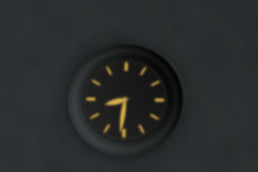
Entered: 8 h 31 min
